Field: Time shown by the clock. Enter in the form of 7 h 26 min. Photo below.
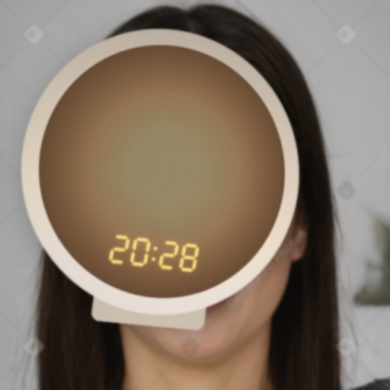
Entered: 20 h 28 min
